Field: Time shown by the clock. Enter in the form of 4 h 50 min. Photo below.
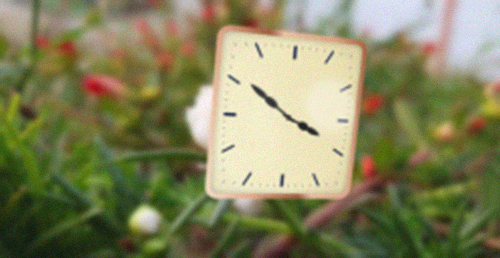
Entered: 3 h 51 min
